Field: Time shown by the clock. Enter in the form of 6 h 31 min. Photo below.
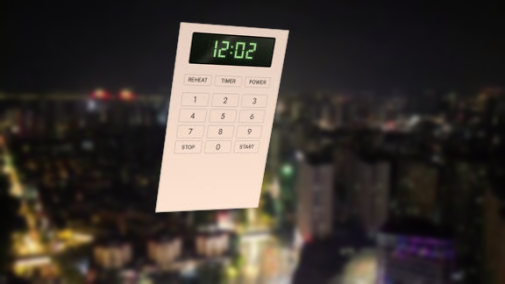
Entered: 12 h 02 min
